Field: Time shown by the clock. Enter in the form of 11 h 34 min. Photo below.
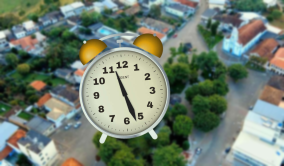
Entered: 11 h 27 min
